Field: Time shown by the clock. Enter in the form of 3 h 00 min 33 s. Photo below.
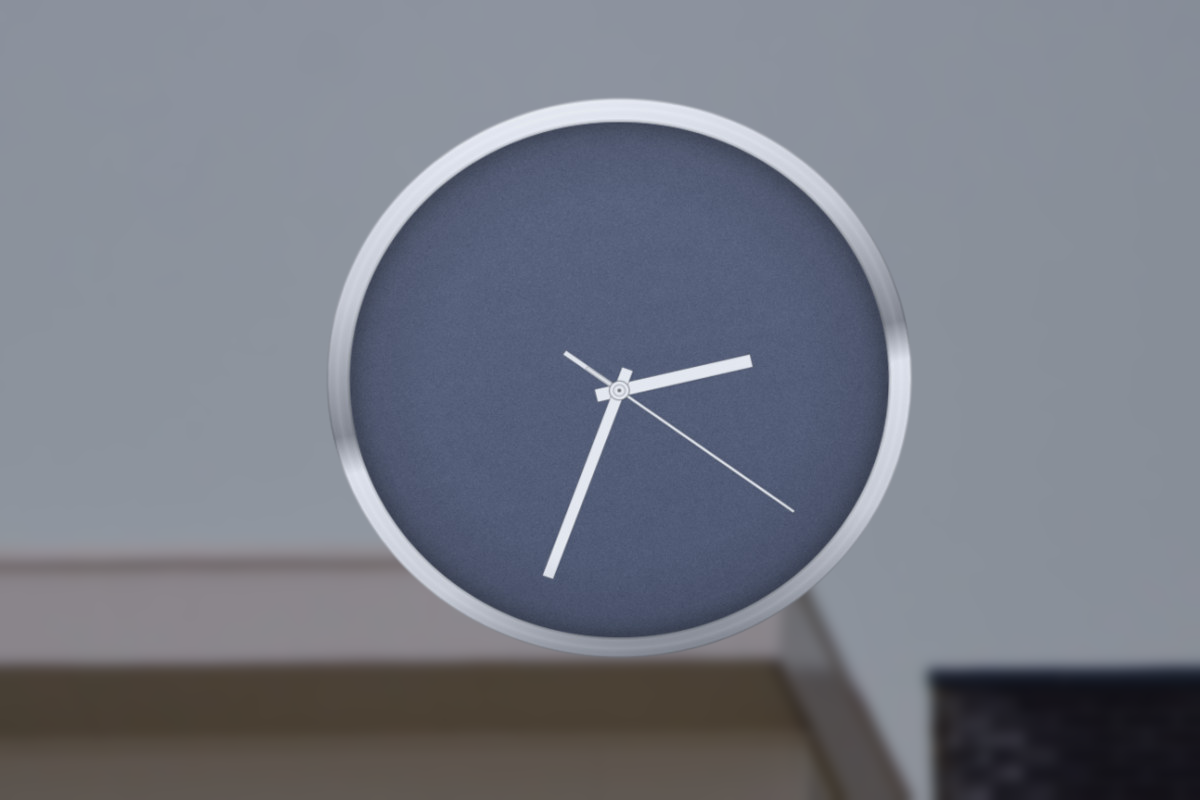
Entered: 2 h 33 min 21 s
